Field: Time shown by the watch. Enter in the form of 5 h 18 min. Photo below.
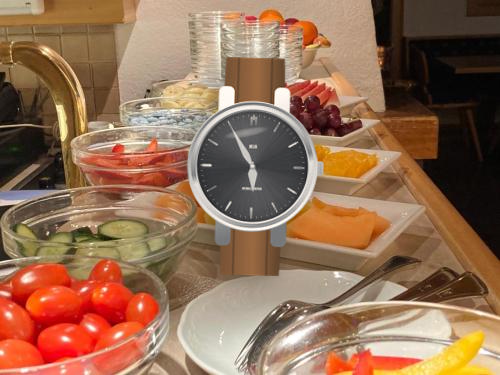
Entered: 5 h 55 min
